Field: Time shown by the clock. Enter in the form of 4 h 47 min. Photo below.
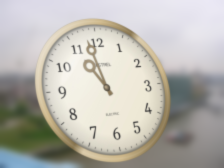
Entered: 10 h 58 min
